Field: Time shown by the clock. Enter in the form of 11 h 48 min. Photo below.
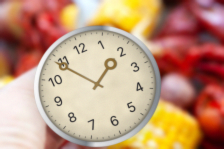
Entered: 1 h 54 min
